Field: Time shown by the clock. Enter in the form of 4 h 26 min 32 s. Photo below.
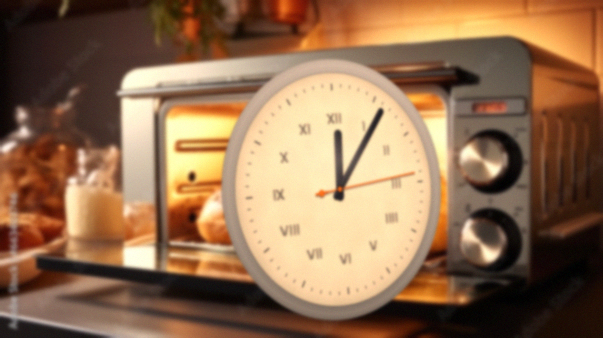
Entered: 12 h 06 min 14 s
